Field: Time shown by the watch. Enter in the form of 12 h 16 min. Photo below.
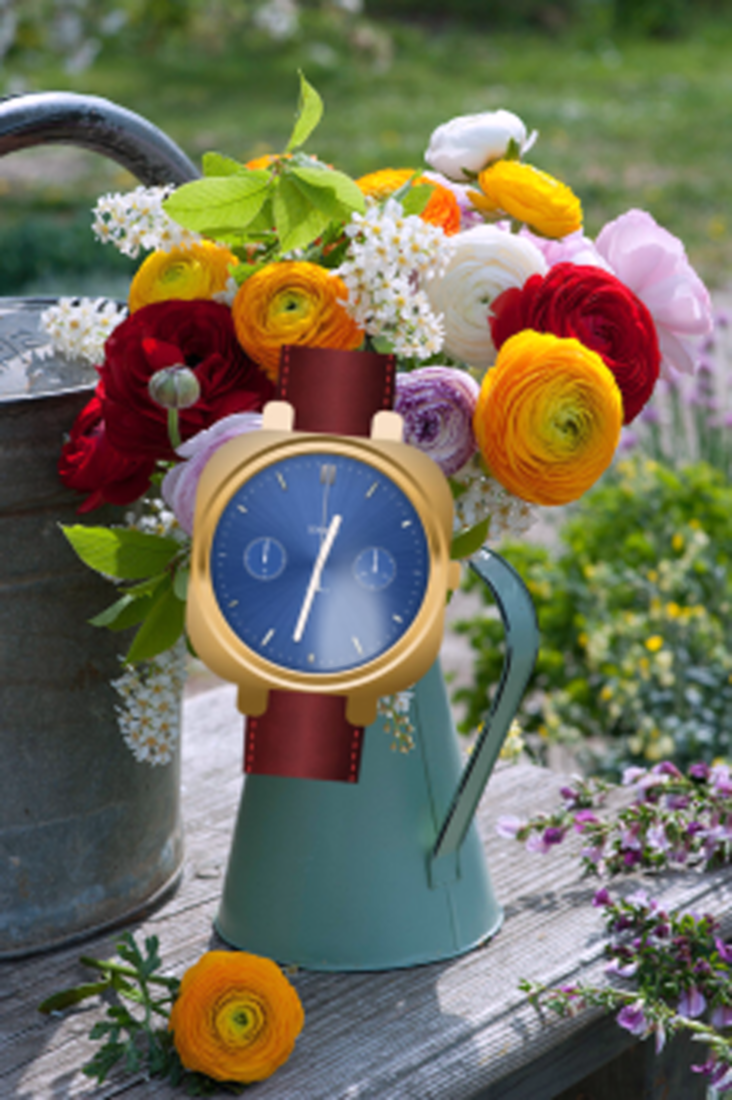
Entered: 12 h 32 min
